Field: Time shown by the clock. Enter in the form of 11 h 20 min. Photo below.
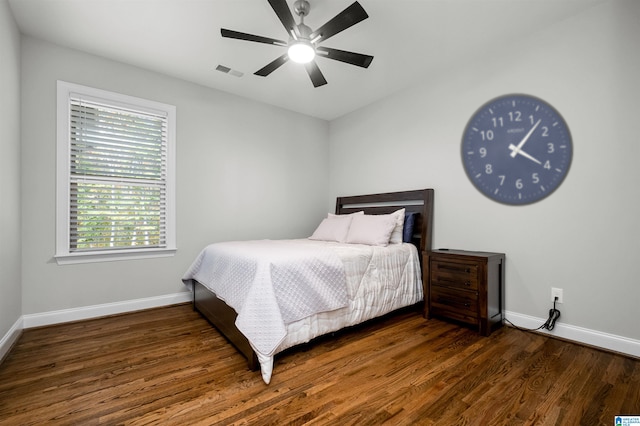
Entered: 4 h 07 min
